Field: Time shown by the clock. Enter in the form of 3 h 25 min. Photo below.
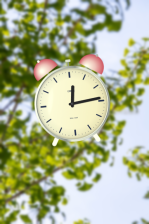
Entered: 12 h 14 min
